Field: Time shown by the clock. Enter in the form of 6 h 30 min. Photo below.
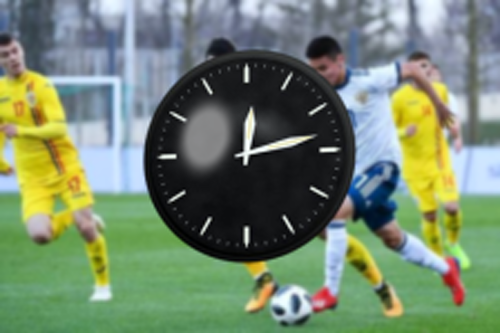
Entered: 12 h 13 min
